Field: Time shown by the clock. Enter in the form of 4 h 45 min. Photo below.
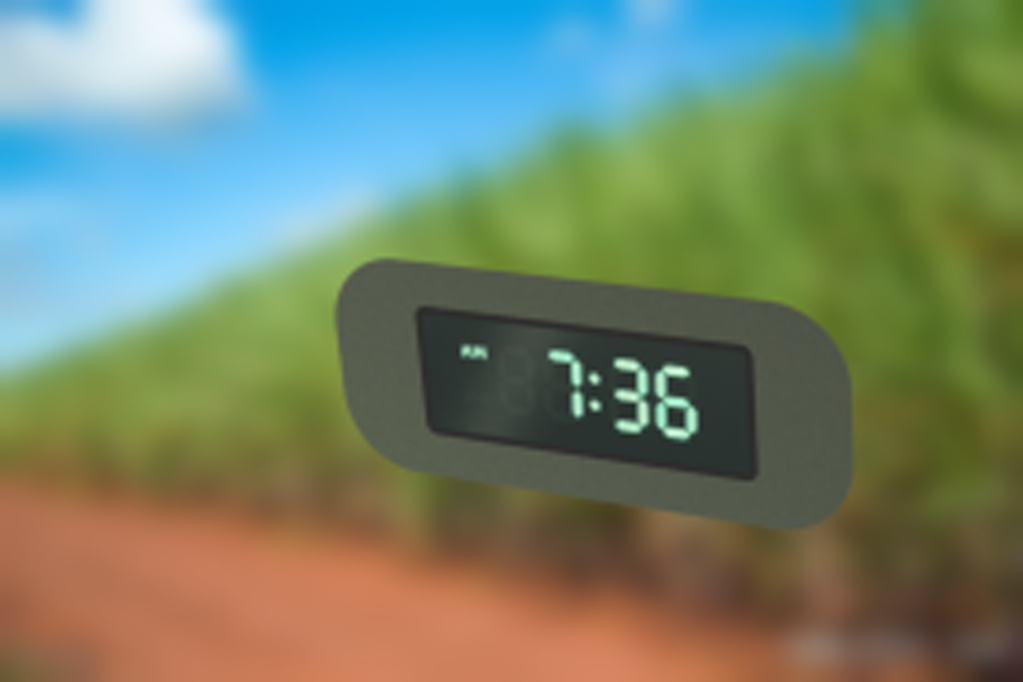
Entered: 7 h 36 min
